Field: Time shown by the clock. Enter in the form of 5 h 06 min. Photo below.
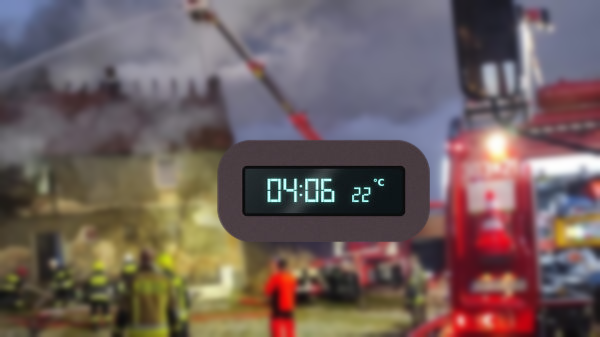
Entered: 4 h 06 min
